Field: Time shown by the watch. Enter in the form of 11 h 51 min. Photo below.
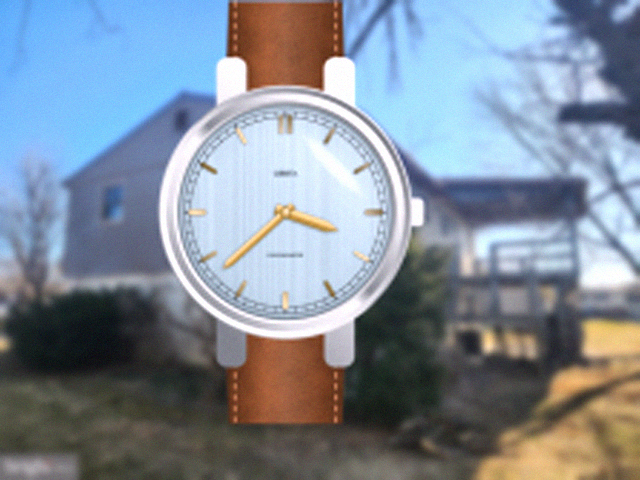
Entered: 3 h 38 min
